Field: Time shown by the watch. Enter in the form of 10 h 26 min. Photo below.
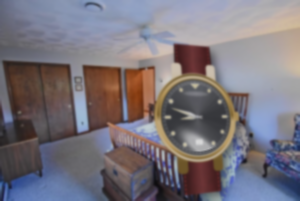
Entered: 8 h 48 min
